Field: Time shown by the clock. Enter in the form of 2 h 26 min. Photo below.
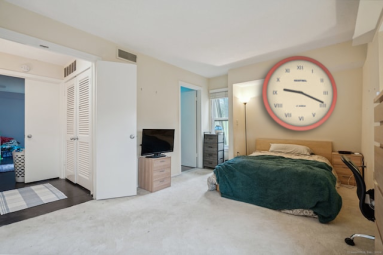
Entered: 9 h 19 min
